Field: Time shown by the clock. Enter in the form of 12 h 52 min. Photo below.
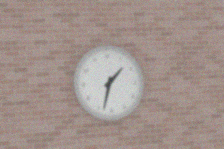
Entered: 1 h 33 min
